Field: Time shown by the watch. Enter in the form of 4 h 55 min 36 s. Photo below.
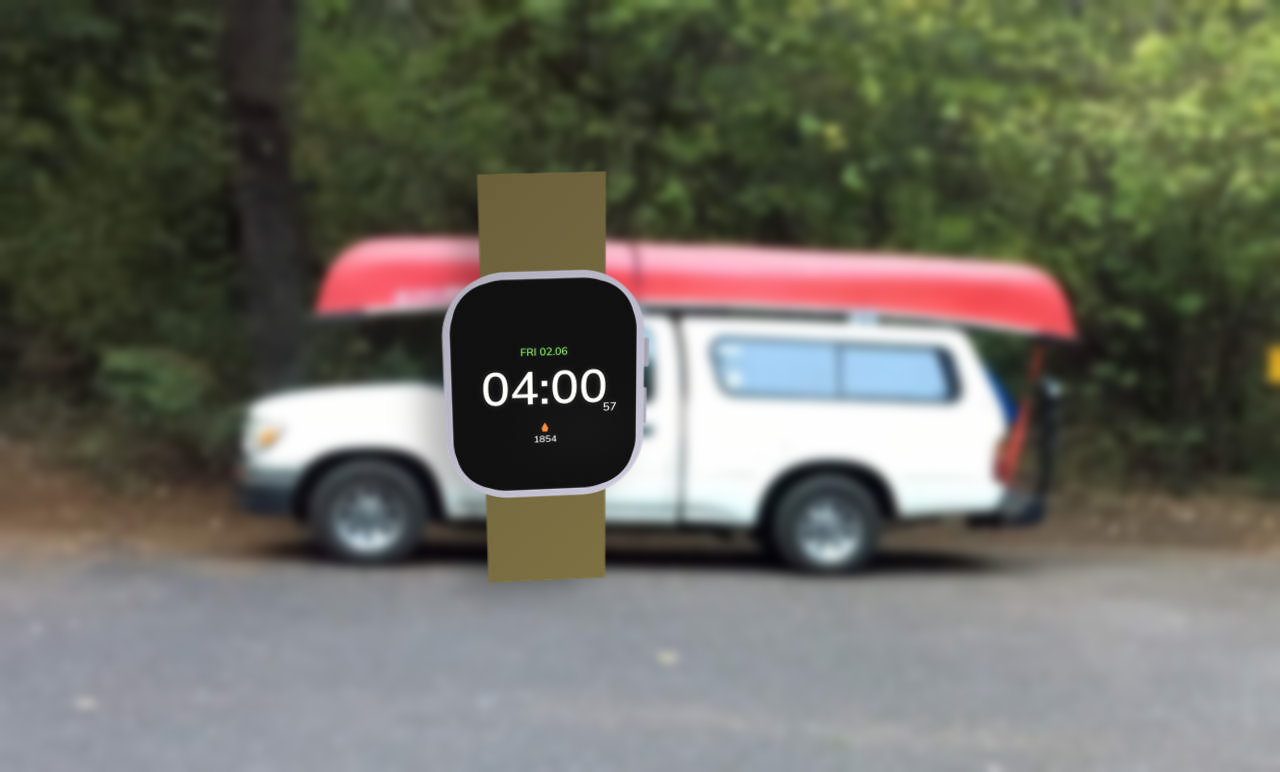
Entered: 4 h 00 min 57 s
